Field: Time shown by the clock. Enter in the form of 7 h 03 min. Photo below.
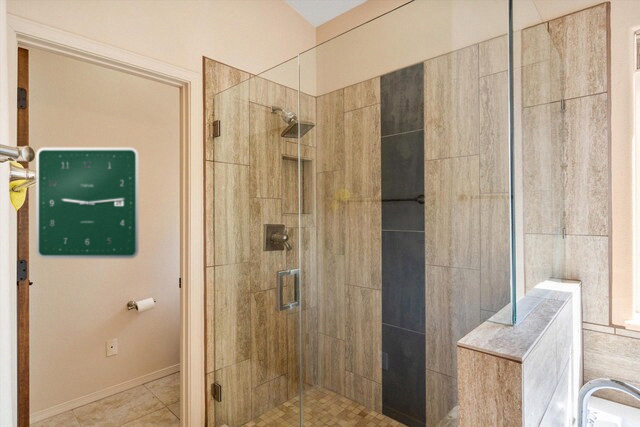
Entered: 9 h 14 min
